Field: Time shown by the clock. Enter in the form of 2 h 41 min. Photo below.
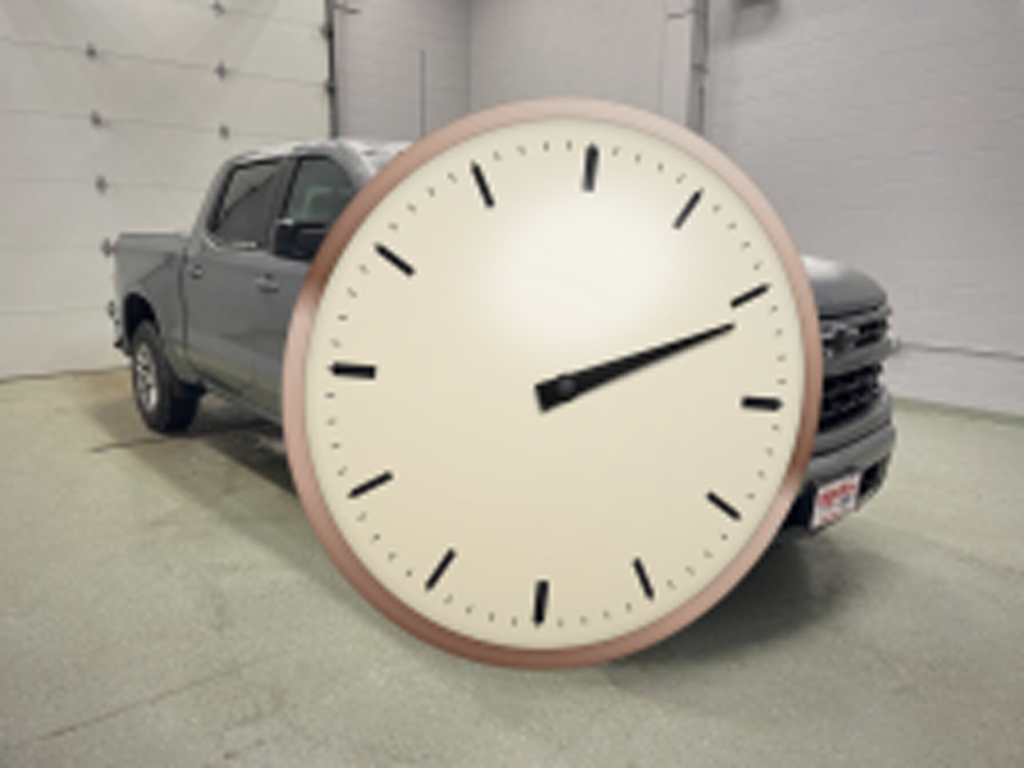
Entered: 2 h 11 min
